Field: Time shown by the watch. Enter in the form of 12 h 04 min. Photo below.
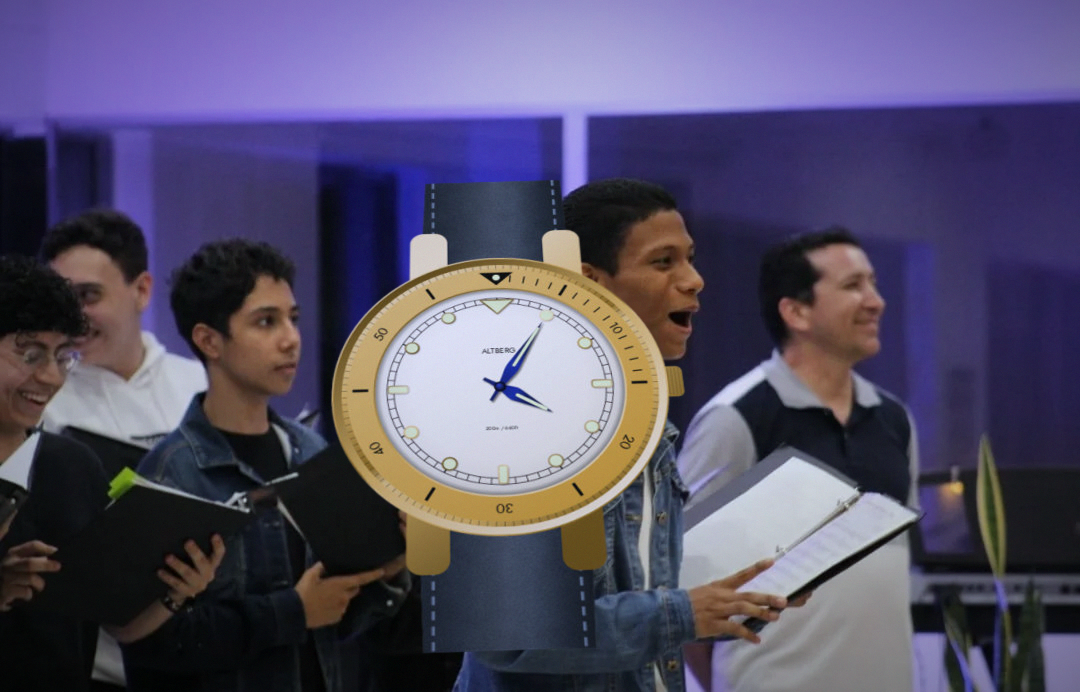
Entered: 4 h 05 min
